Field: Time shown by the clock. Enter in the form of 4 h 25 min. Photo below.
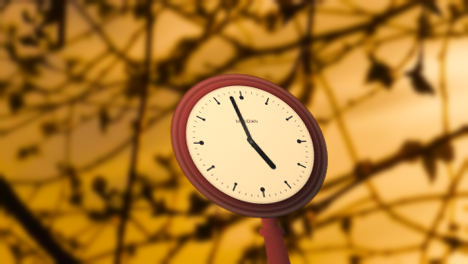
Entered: 4 h 58 min
